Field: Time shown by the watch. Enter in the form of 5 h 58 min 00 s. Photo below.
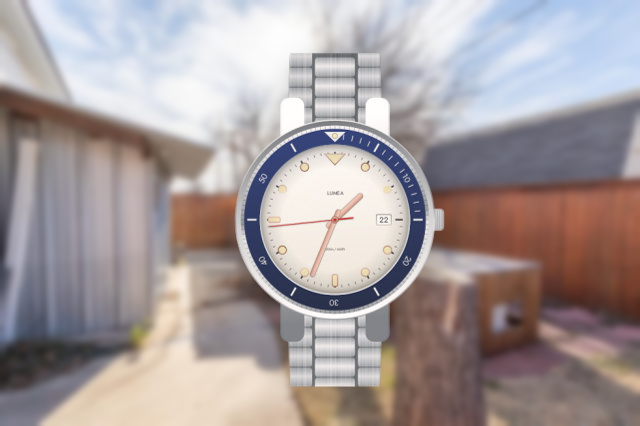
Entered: 1 h 33 min 44 s
